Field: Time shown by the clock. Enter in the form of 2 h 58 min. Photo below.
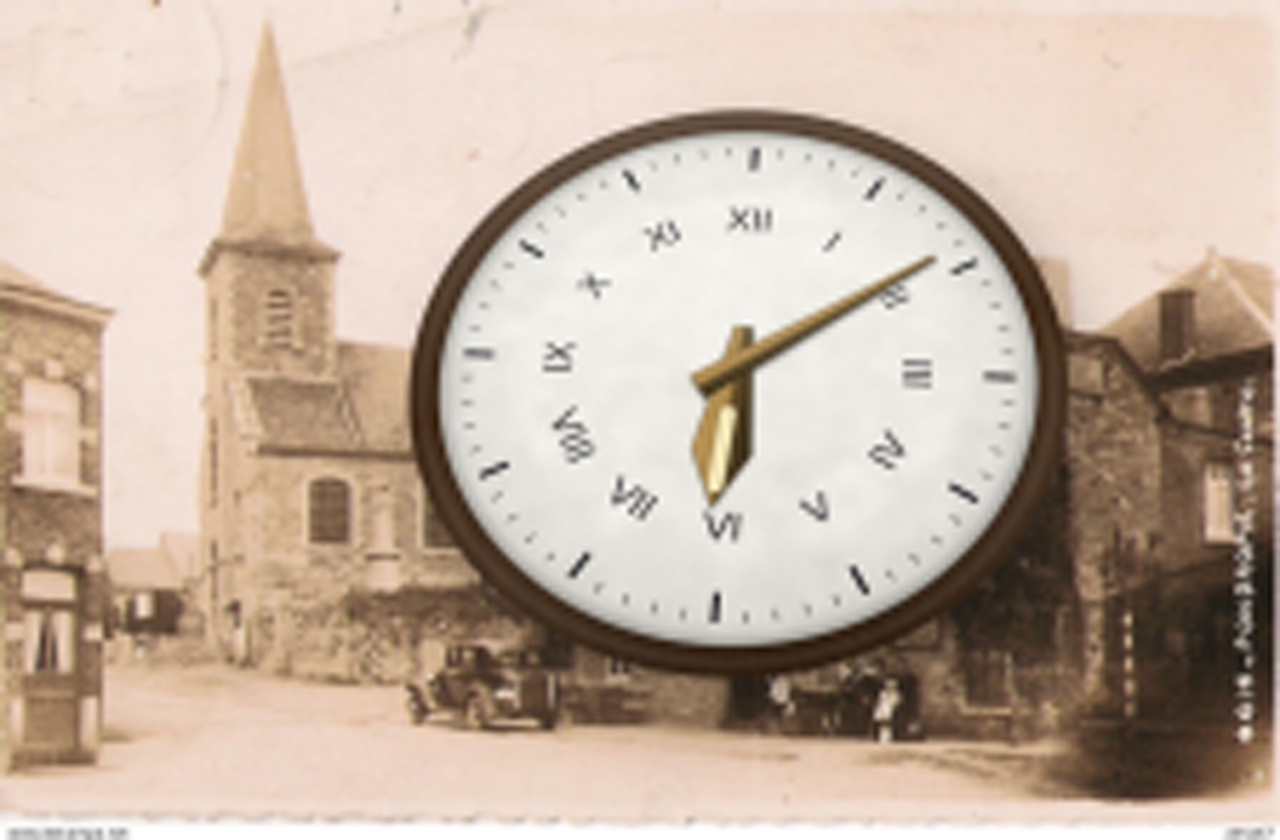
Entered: 6 h 09 min
